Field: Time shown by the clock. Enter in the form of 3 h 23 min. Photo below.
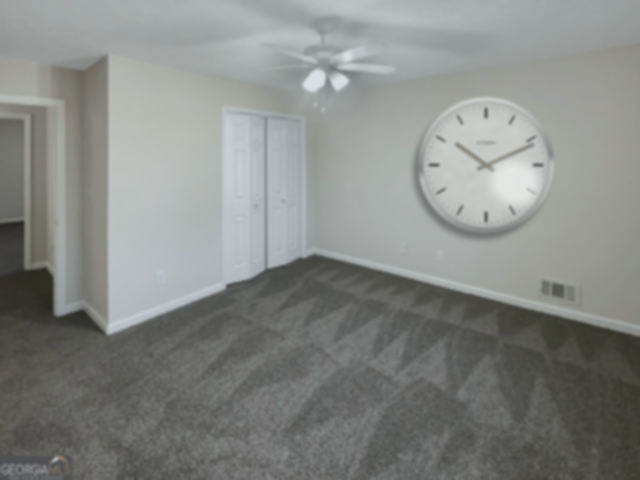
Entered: 10 h 11 min
